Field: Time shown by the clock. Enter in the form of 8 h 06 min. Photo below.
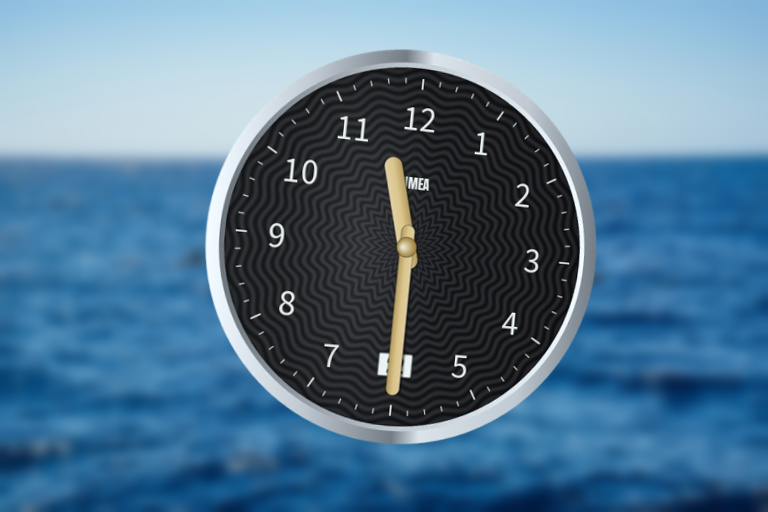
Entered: 11 h 30 min
